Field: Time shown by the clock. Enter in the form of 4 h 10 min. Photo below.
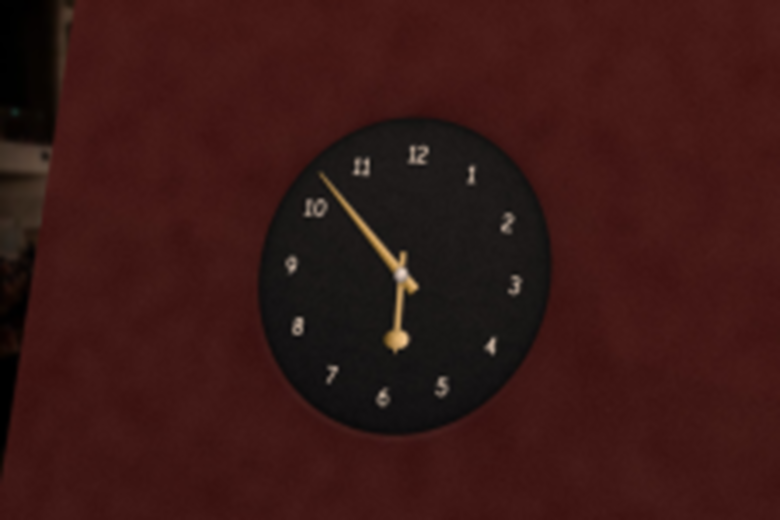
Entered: 5 h 52 min
